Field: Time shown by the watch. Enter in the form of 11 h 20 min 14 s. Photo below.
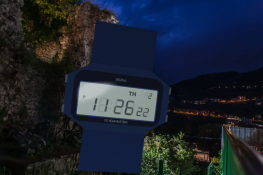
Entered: 11 h 26 min 22 s
